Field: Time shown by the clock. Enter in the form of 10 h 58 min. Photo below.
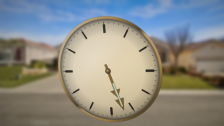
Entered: 5 h 27 min
